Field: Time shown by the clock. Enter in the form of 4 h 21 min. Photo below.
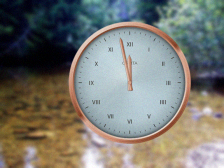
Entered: 11 h 58 min
